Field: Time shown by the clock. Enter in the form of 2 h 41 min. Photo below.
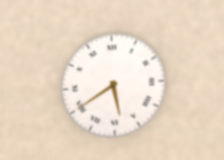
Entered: 5 h 40 min
